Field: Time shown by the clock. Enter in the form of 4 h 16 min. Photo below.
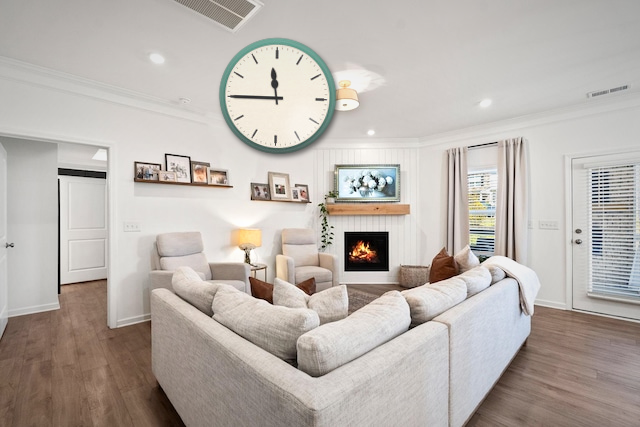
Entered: 11 h 45 min
